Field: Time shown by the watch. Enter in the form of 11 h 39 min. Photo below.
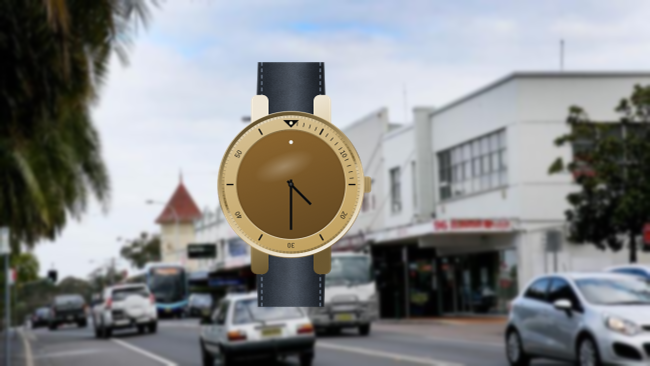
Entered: 4 h 30 min
